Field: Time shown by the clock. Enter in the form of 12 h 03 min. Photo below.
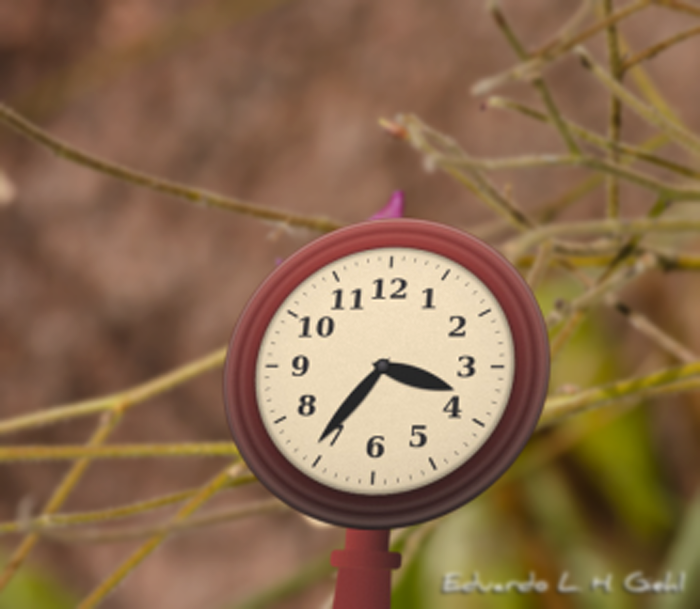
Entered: 3 h 36 min
